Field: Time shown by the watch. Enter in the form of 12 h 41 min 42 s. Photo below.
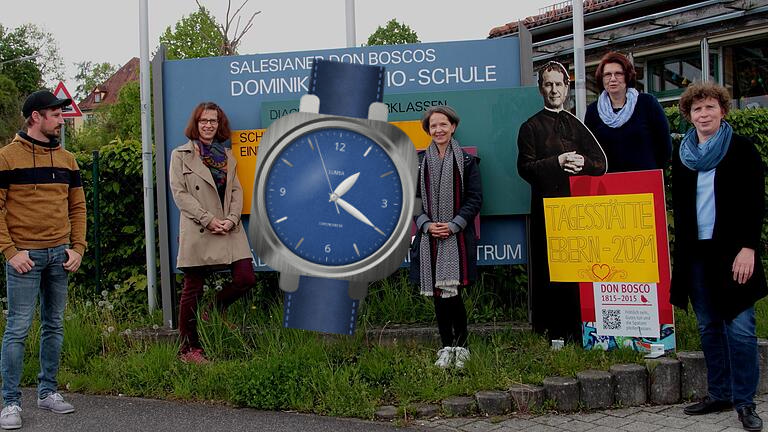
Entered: 1 h 19 min 56 s
